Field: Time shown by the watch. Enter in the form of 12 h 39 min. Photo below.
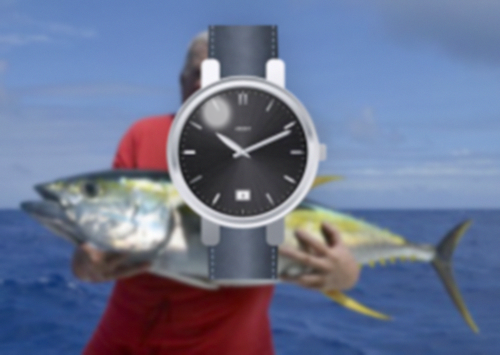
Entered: 10 h 11 min
